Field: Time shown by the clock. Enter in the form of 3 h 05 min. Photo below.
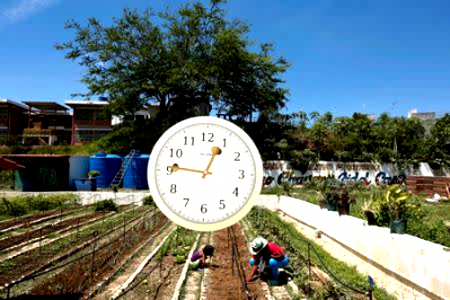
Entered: 12 h 46 min
